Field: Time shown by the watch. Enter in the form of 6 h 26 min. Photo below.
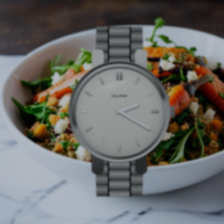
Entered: 2 h 20 min
